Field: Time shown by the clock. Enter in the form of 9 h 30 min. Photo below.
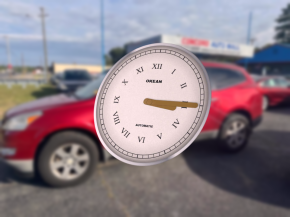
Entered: 3 h 15 min
